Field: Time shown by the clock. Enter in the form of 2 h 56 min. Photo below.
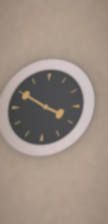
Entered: 3 h 50 min
